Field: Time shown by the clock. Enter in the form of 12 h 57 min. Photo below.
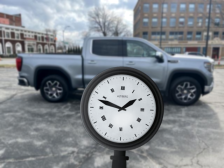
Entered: 1 h 48 min
